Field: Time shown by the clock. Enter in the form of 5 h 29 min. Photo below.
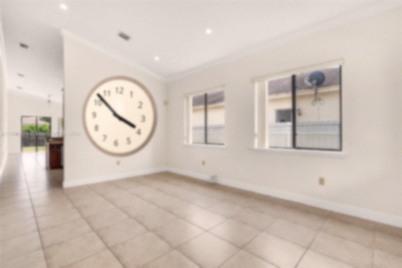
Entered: 3 h 52 min
